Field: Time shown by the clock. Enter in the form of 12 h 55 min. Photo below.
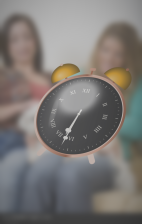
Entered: 6 h 32 min
